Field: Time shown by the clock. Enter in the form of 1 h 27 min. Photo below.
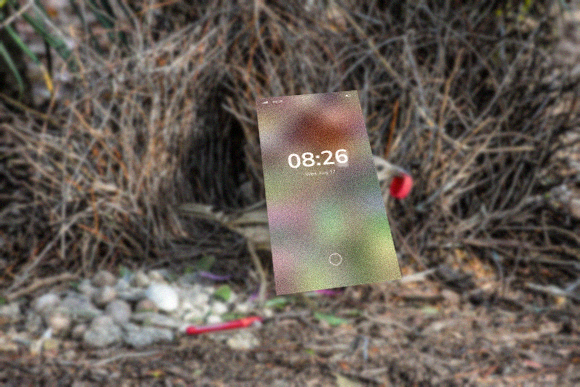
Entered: 8 h 26 min
